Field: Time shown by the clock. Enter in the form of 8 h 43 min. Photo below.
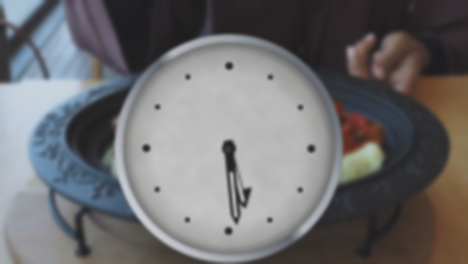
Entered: 5 h 29 min
